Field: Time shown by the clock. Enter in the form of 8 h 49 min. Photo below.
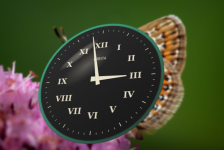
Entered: 2 h 58 min
